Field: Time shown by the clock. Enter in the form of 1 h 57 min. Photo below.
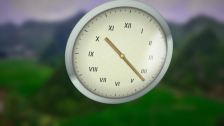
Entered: 10 h 22 min
